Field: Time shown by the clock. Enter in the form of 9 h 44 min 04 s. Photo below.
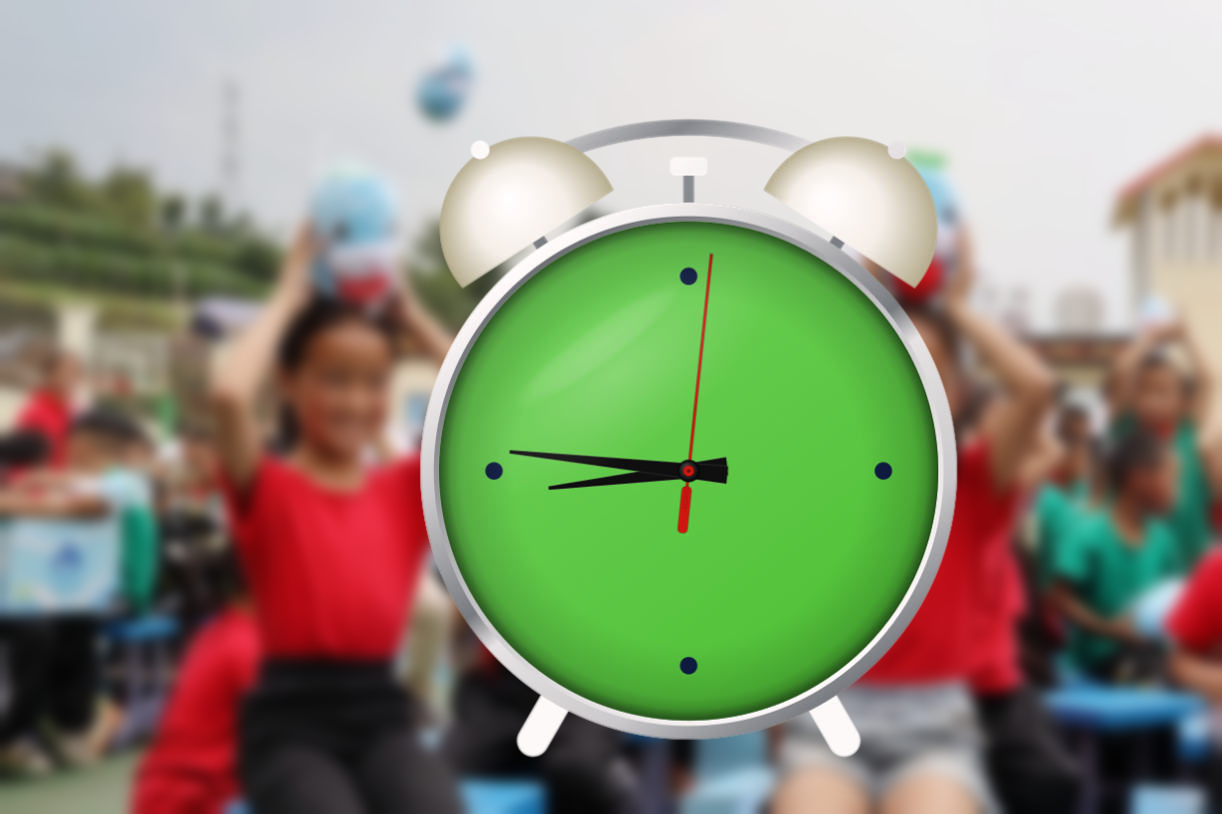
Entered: 8 h 46 min 01 s
